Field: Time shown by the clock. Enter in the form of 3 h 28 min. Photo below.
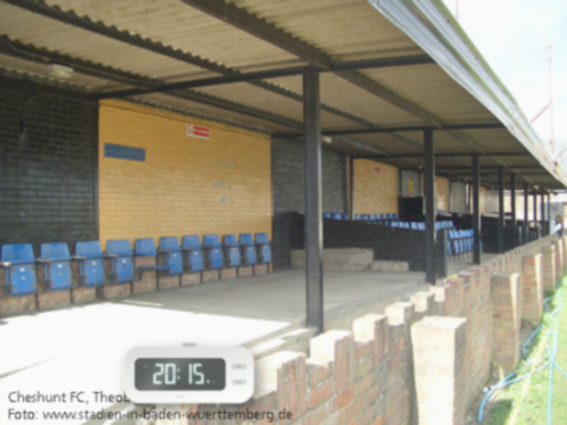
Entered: 20 h 15 min
